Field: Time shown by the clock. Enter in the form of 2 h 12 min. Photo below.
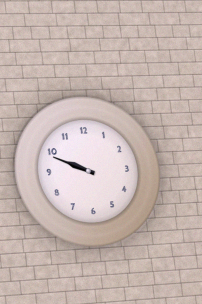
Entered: 9 h 49 min
